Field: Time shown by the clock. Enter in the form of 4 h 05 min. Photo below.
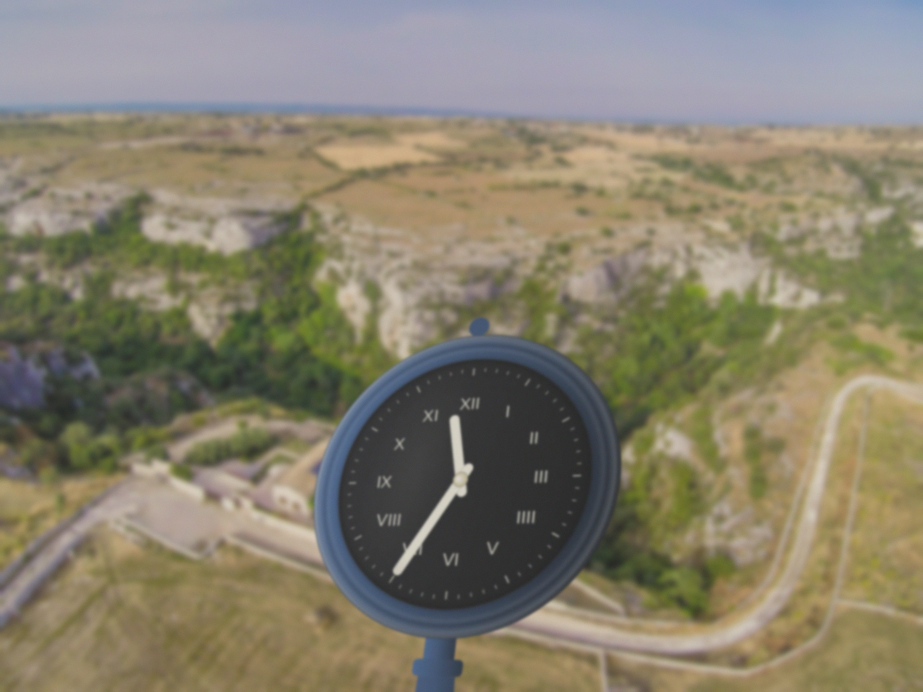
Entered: 11 h 35 min
